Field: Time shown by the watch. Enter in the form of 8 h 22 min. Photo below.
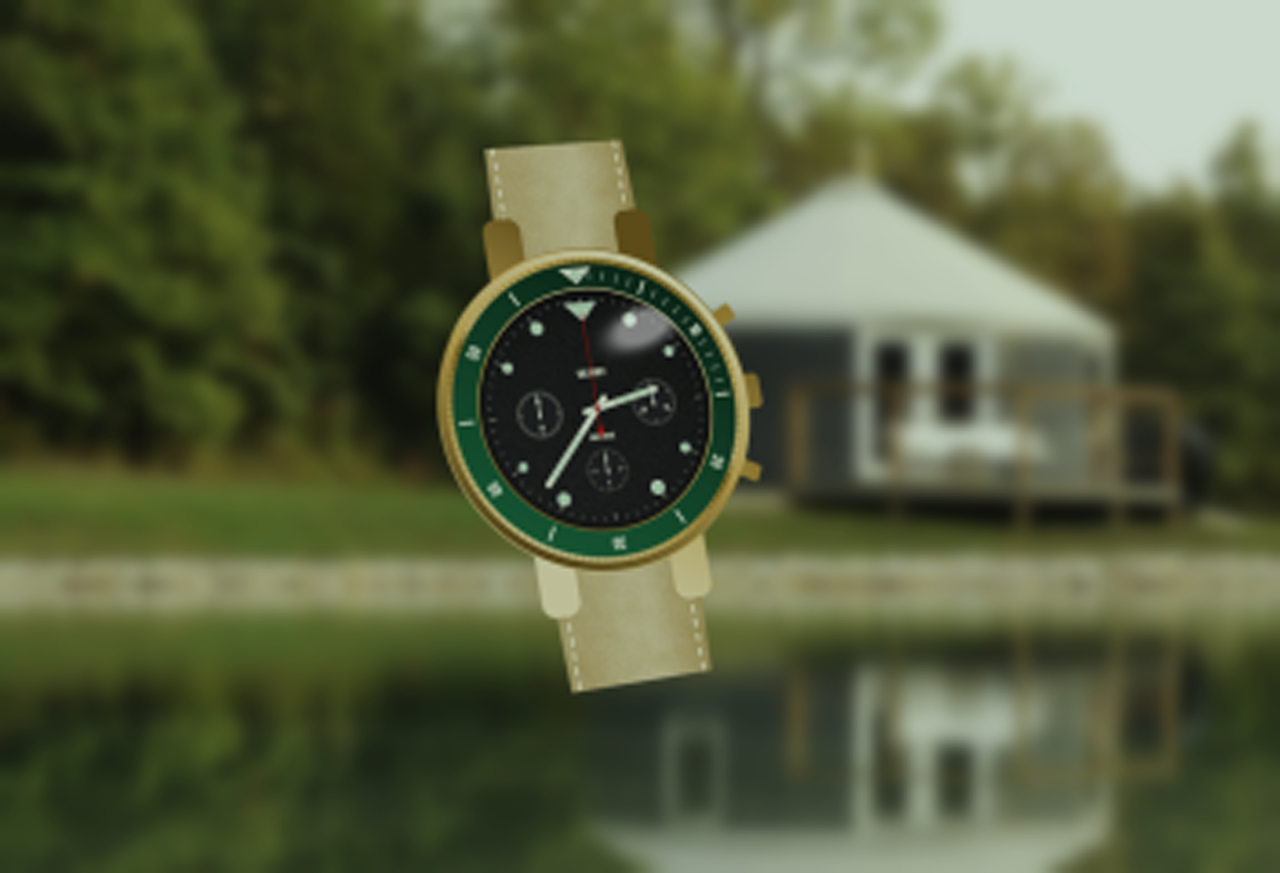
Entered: 2 h 37 min
